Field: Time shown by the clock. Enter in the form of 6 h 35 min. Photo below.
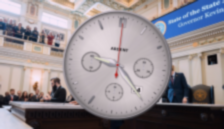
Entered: 9 h 23 min
